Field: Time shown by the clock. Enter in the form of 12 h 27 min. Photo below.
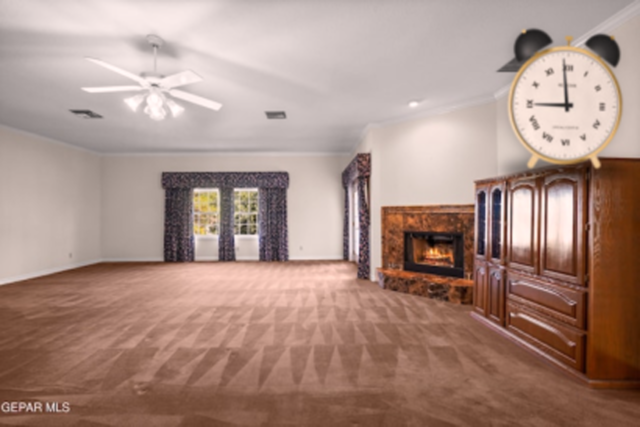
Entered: 8 h 59 min
